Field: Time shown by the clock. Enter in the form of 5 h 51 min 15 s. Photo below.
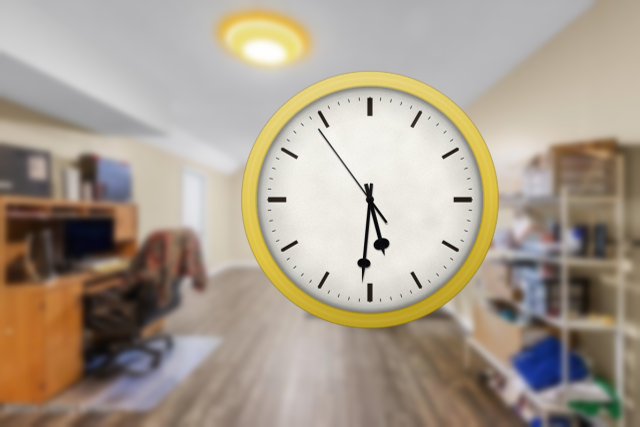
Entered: 5 h 30 min 54 s
